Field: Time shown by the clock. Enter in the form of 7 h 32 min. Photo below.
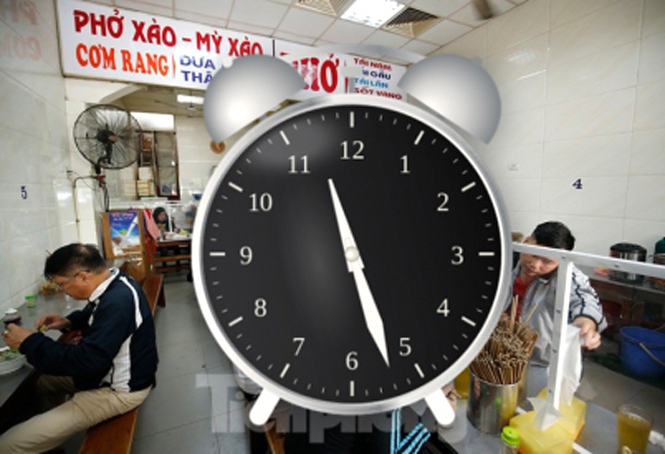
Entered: 11 h 27 min
